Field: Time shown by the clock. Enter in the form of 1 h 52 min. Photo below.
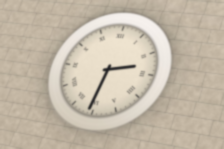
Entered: 2 h 31 min
